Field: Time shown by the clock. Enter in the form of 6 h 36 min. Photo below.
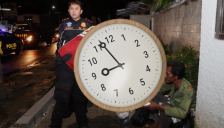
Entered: 8 h 57 min
